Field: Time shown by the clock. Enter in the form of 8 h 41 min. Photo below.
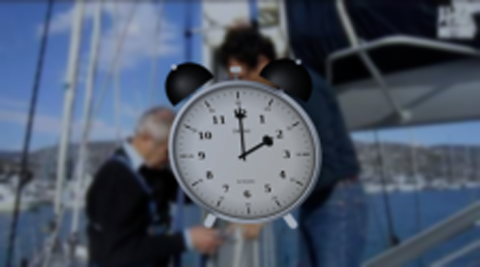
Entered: 2 h 00 min
